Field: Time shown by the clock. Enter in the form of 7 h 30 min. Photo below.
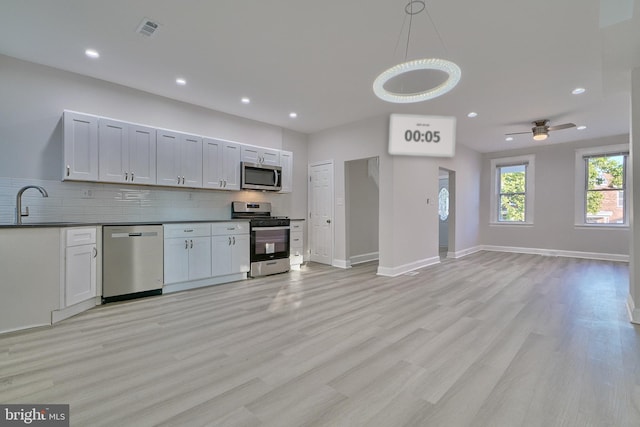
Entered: 0 h 05 min
